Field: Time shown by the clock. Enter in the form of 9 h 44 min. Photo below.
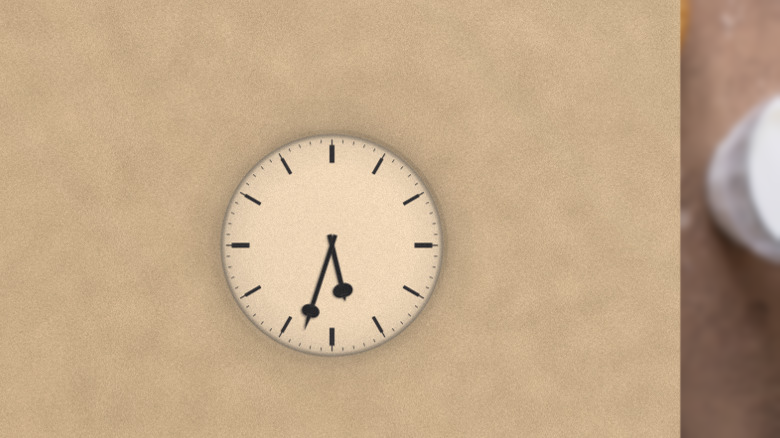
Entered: 5 h 33 min
